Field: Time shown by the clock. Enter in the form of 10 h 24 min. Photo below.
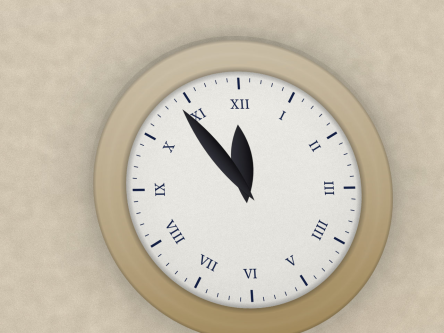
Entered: 11 h 54 min
